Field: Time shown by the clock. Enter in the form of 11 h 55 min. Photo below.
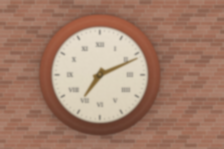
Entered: 7 h 11 min
